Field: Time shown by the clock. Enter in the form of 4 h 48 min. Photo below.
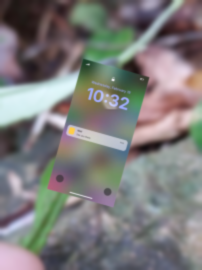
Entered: 10 h 32 min
